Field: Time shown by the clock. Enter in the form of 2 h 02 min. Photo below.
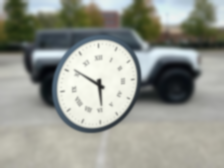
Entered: 5 h 51 min
